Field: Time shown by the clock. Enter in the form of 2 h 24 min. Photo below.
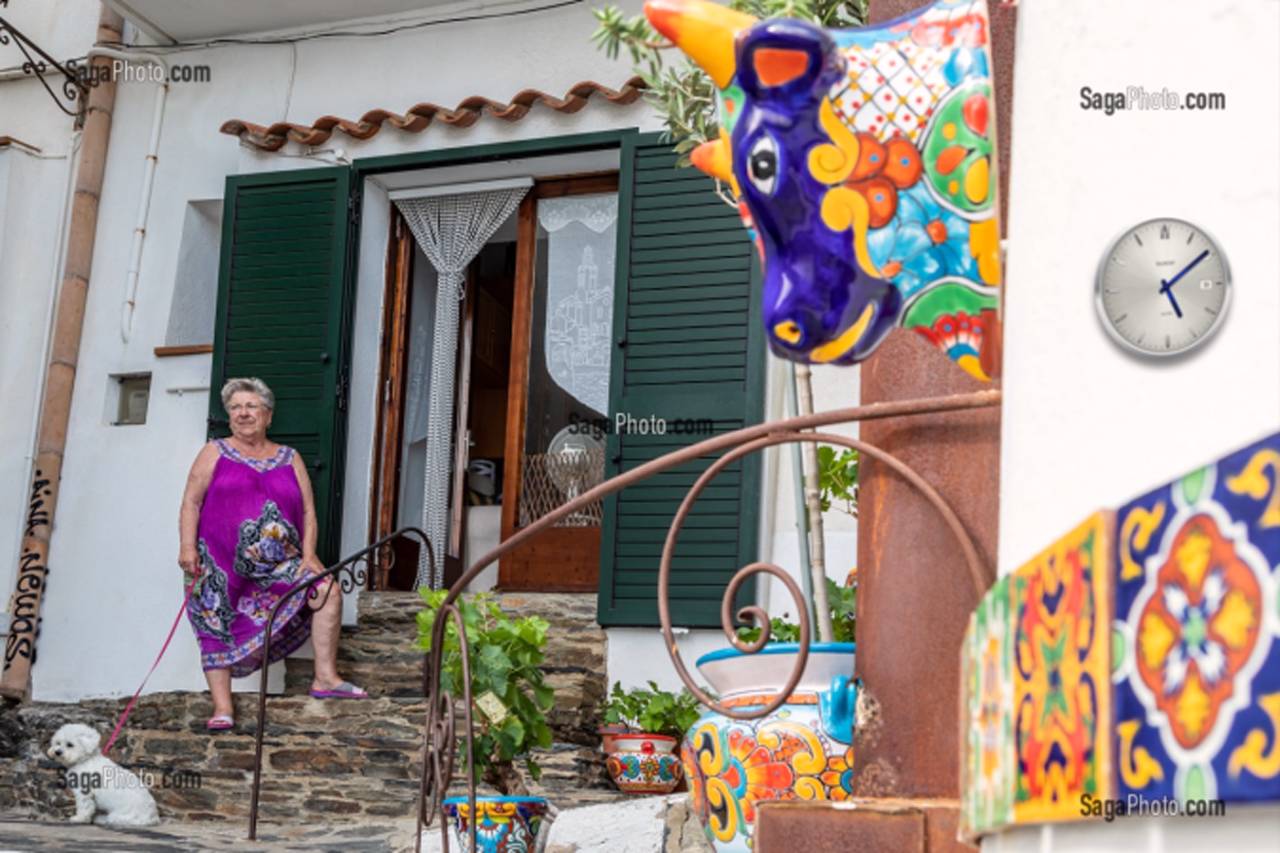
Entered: 5 h 09 min
